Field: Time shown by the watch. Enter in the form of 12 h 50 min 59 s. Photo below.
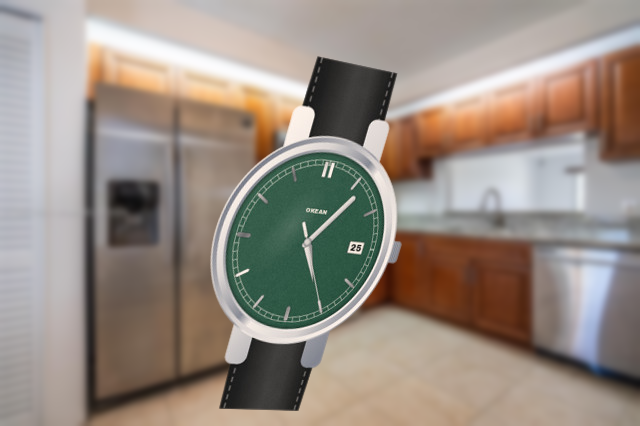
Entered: 5 h 06 min 25 s
